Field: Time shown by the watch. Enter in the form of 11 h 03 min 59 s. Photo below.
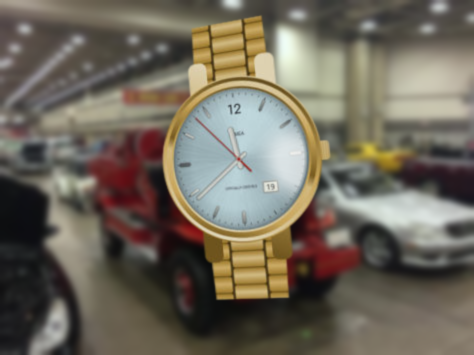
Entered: 11 h 38 min 53 s
